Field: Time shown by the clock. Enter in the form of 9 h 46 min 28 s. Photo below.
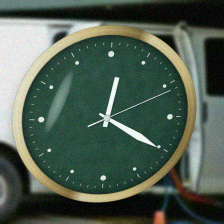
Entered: 12 h 20 min 11 s
